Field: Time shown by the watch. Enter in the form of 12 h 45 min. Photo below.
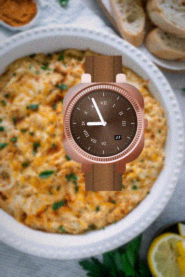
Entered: 8 h 56 min
